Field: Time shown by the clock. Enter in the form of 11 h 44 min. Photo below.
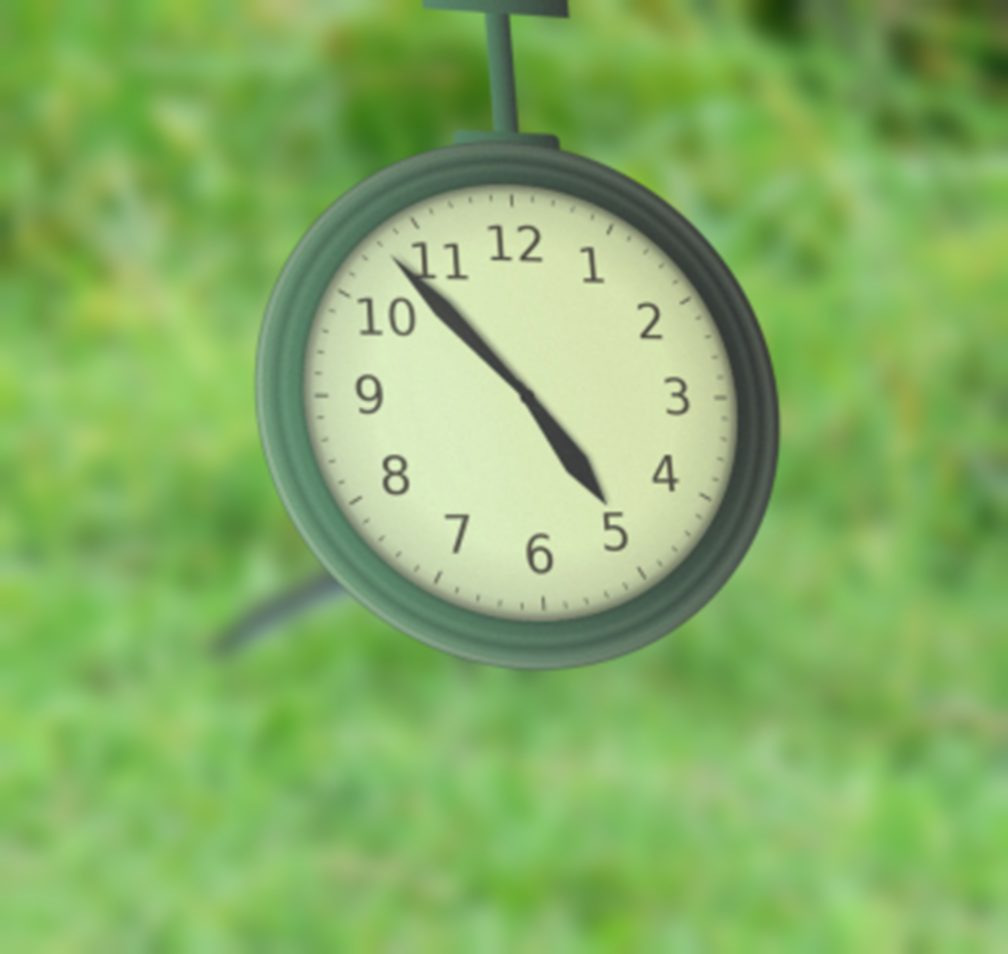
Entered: 4 h 53 min
